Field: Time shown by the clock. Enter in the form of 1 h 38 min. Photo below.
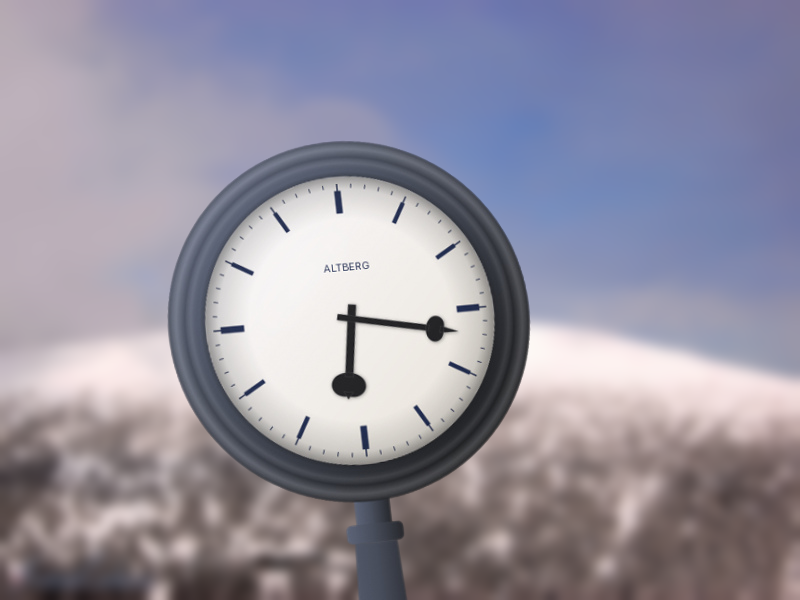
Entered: 6 h 17 min
